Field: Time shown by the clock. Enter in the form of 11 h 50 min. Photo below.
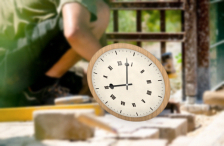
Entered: 9 h 03 min
